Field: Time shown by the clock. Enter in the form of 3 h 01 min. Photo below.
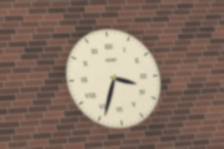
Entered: 3 h 34 min
